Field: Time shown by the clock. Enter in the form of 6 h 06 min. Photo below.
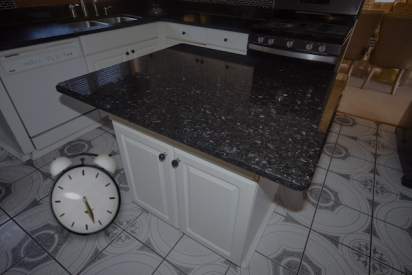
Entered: 5 h 27 min
